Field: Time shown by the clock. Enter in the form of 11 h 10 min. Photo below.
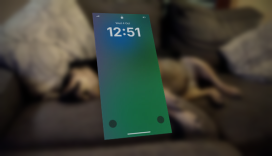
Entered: 12 h 51 min
